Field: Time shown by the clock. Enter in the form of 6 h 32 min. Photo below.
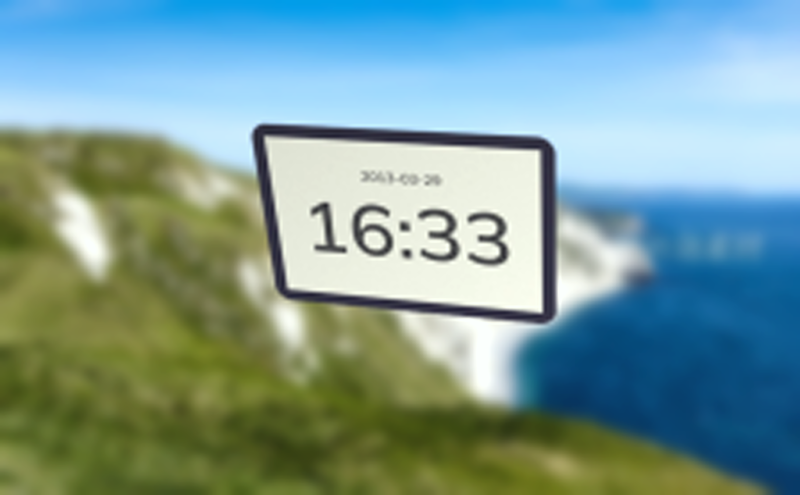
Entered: 16 h 33 min
